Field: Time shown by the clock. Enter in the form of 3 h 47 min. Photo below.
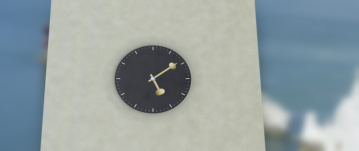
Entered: 5 h 09 min
